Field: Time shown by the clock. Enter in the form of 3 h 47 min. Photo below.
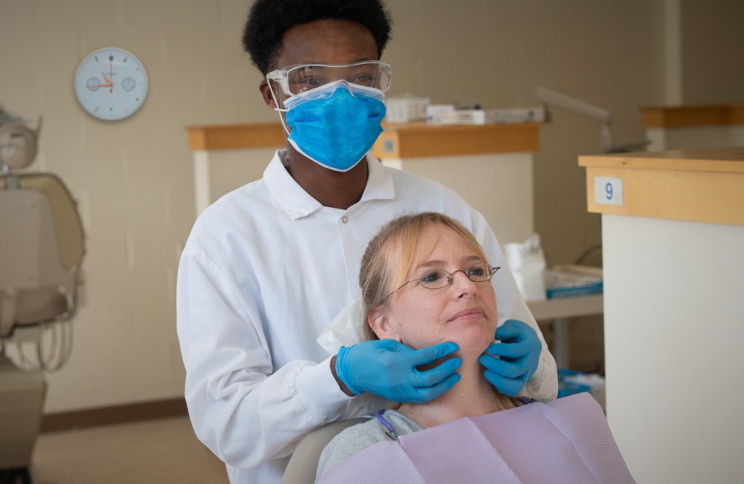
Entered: 10 h 44 min
